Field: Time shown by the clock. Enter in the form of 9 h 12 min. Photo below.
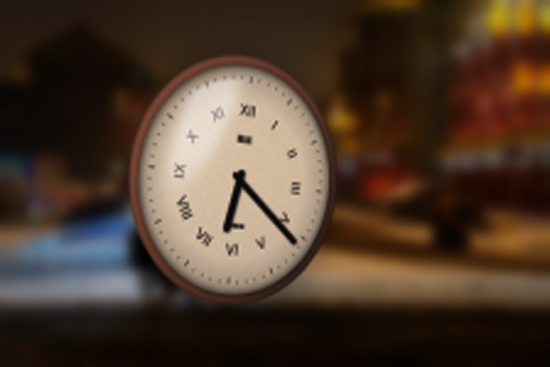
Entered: 6 h 21 min
